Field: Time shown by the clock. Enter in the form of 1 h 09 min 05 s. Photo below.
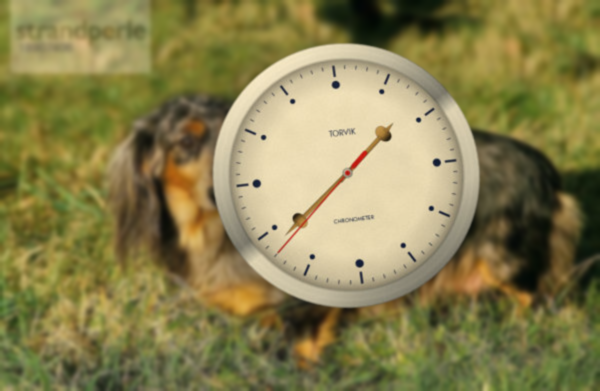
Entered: 1 h 38 min 38 s
